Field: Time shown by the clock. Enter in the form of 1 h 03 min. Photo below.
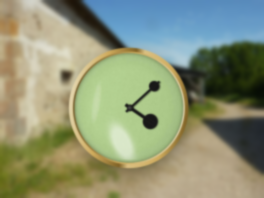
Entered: 4 h 08 min
